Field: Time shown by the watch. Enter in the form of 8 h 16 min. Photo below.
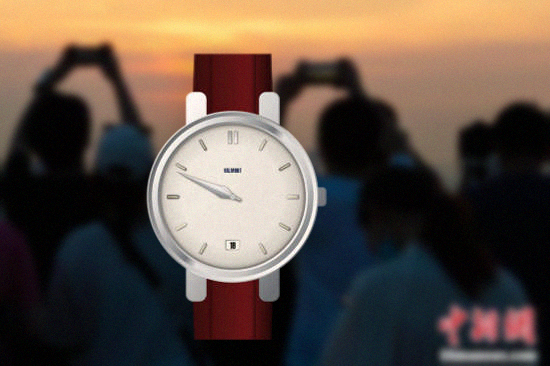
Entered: 9 h 49 min
